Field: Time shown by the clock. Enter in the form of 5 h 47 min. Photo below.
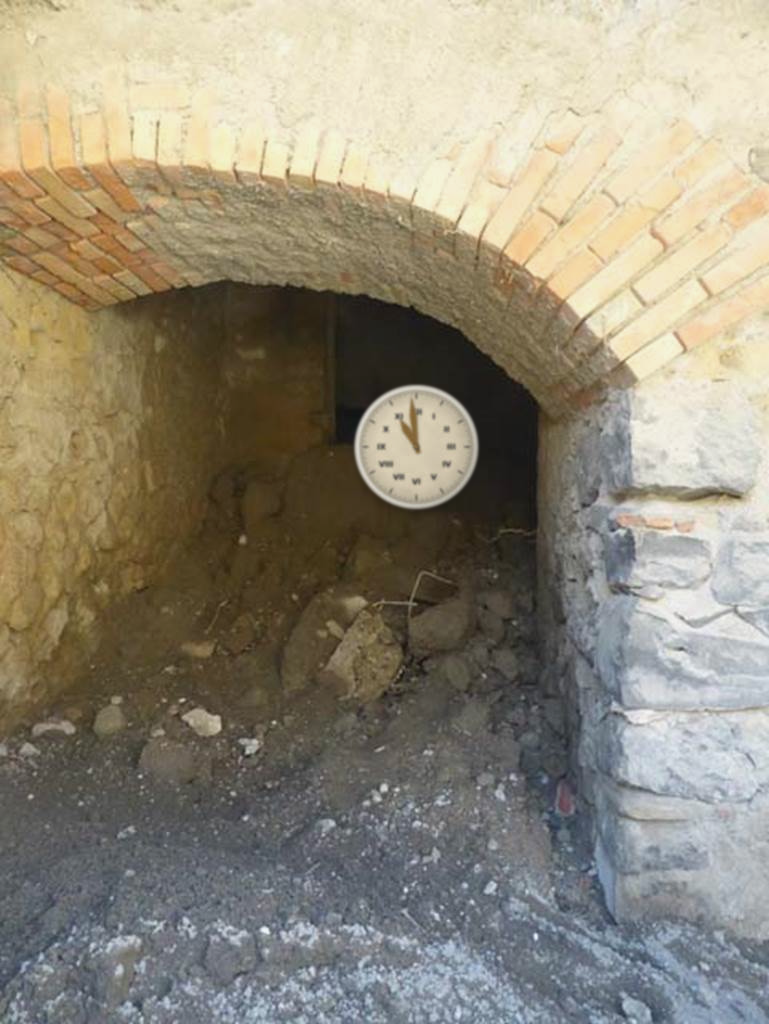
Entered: 10 h 59 min
